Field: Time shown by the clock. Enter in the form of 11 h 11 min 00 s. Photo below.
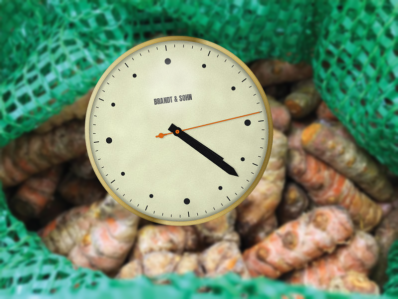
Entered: 4 h 22 min 14 s
